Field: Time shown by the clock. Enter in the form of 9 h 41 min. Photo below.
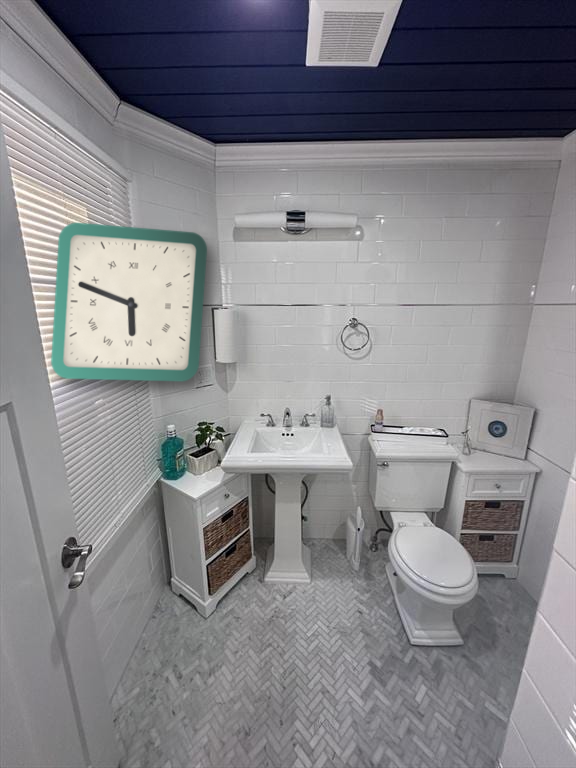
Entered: 5 h 48 min
